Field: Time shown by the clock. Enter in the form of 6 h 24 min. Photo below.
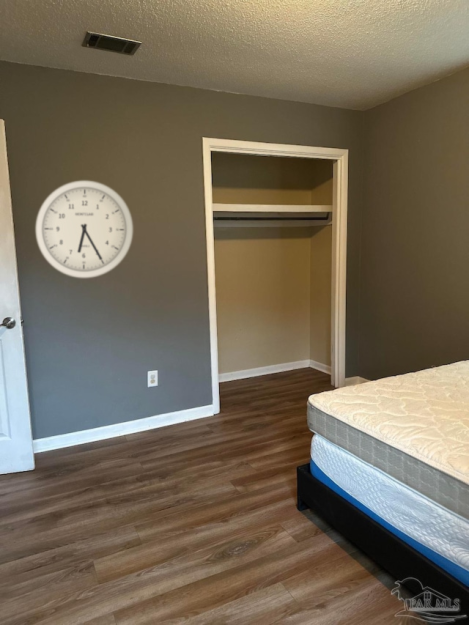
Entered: 6 h 25 min
